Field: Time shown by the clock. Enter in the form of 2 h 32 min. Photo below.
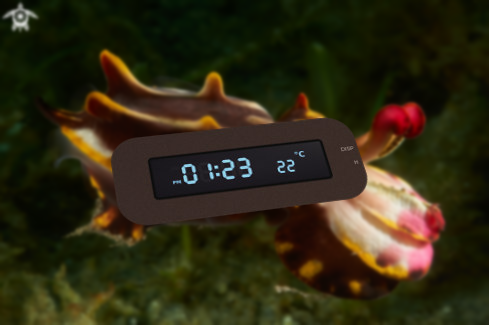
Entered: 1 h 23 min
